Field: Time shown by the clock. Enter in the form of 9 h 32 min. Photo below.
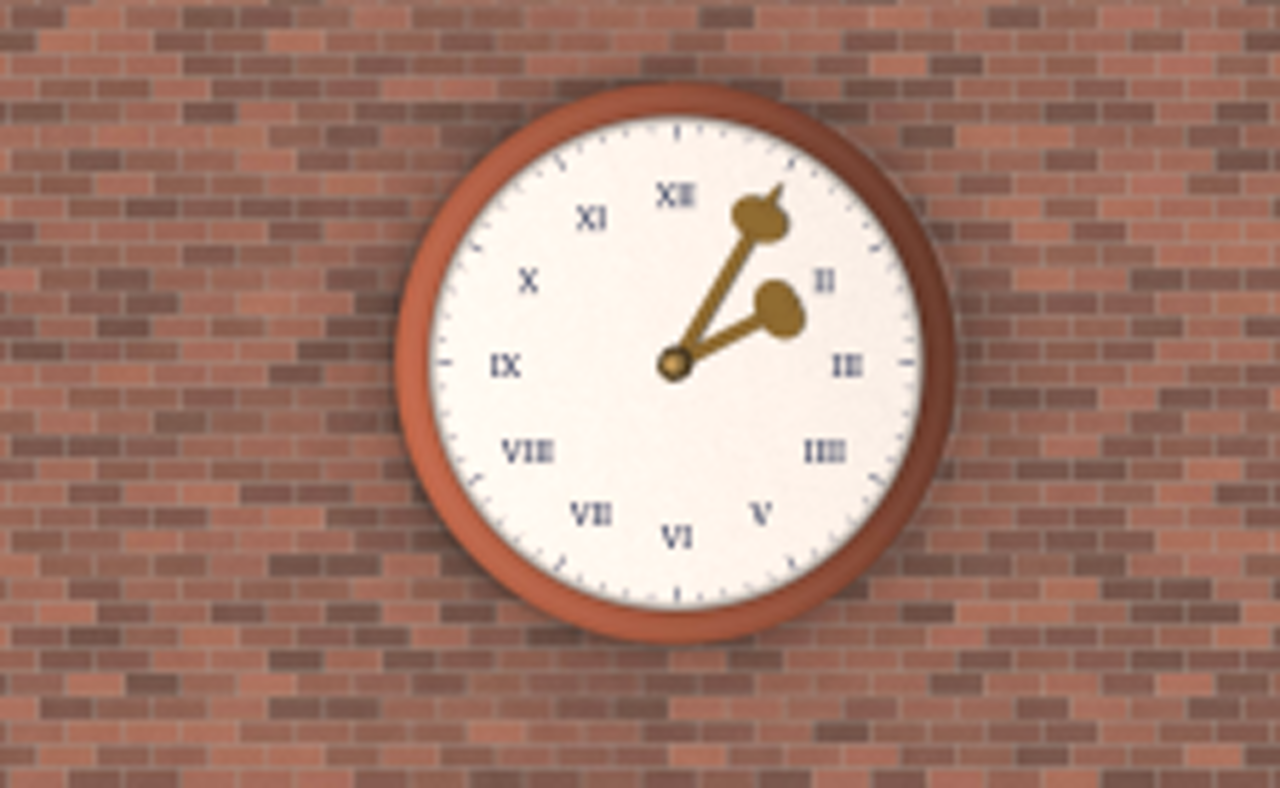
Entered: 2 h 05 min
